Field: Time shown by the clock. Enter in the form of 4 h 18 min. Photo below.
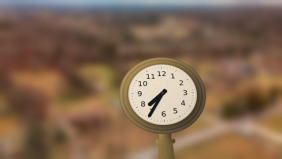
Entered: 7 h 35 min
